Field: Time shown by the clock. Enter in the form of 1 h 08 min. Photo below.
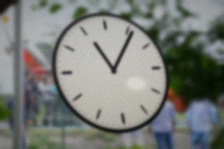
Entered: 11 h 06 min
